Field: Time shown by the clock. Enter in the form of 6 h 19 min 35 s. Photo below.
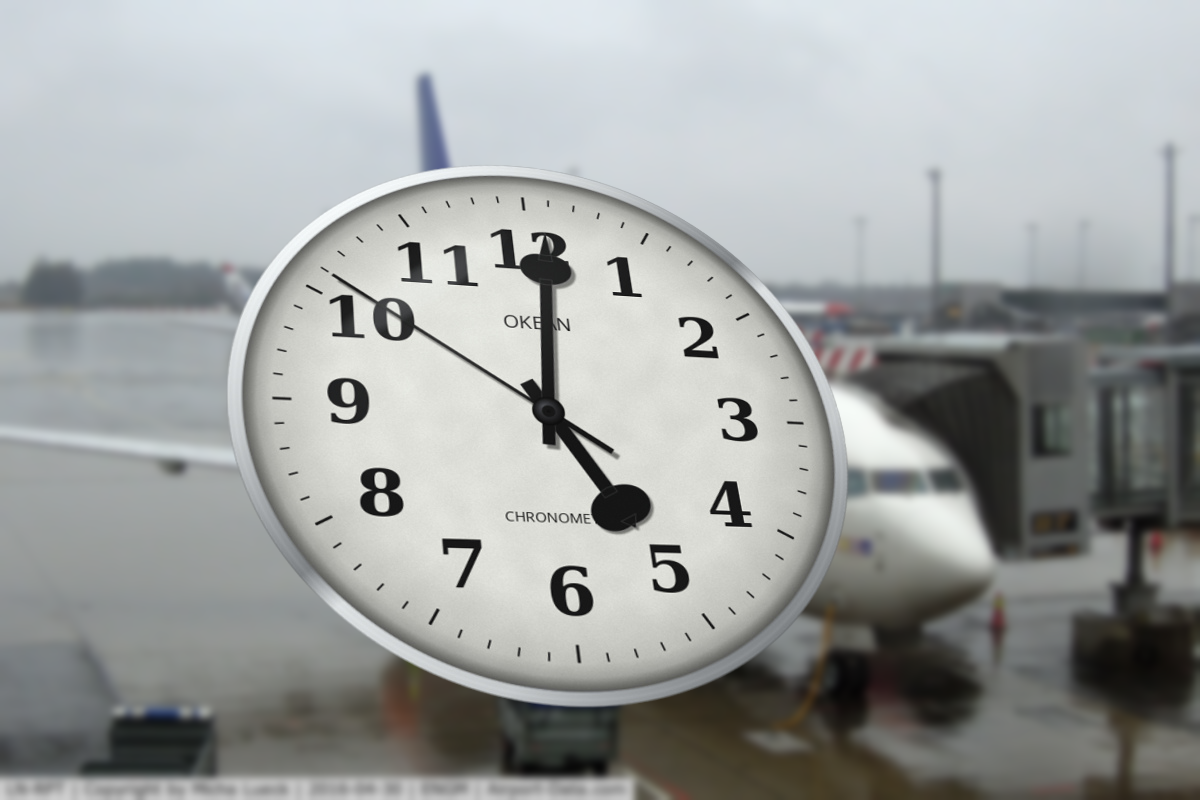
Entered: 5 h 00 min 51 s
